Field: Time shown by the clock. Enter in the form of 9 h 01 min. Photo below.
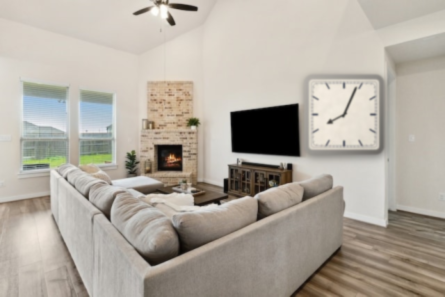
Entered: 8 h 04 min
